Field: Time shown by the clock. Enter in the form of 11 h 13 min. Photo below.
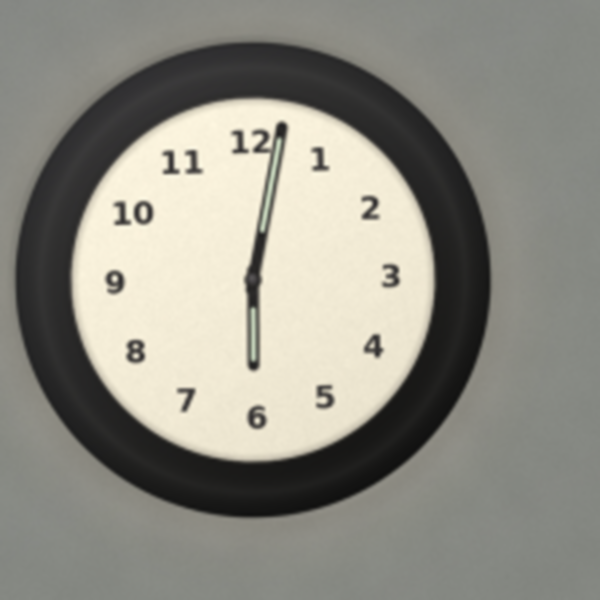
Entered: 6 h 02 min
